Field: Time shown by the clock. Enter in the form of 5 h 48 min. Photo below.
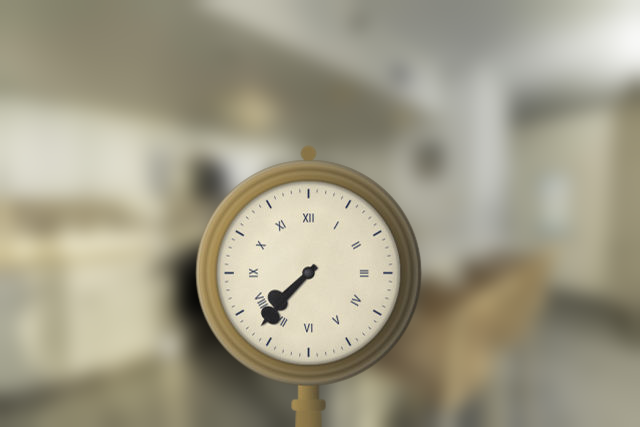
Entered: 7 h 37 min
